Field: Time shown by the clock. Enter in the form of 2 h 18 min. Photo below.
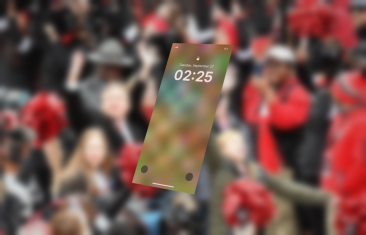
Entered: 2 h 25 min
